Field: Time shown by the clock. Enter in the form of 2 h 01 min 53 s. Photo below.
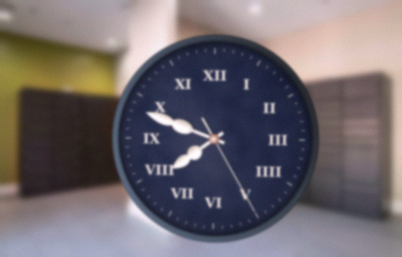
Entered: 7 h 48 min 25 s
